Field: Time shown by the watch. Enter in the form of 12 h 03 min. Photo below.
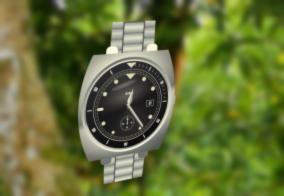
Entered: 12 h 24 min
